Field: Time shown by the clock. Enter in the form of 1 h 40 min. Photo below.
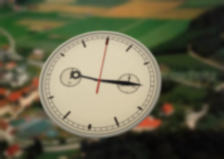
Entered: 9 h 15 min
